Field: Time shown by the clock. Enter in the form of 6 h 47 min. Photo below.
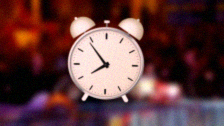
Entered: 7 h 54 min
